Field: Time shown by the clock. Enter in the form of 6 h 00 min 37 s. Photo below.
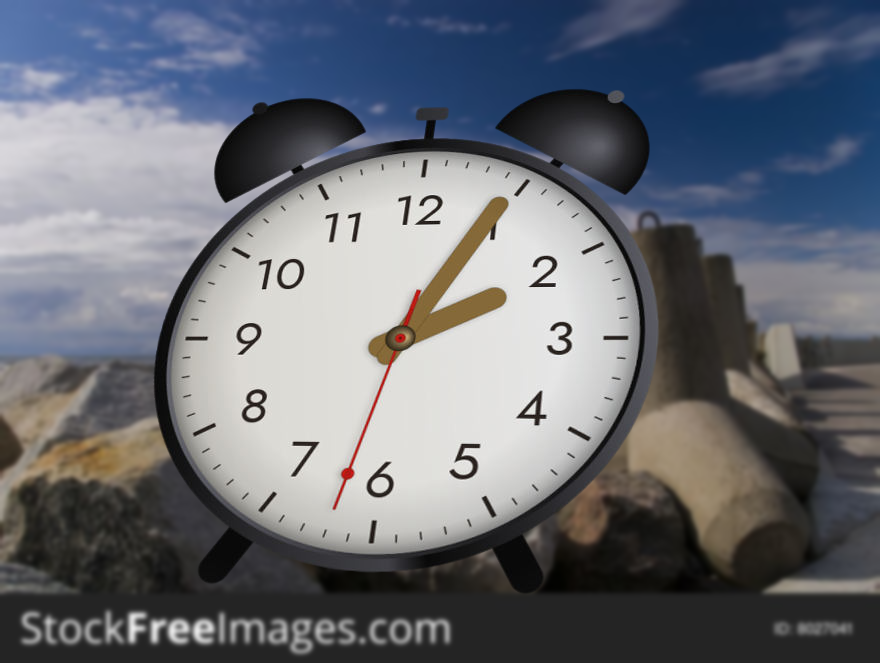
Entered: 2 h 04 min 32 s
